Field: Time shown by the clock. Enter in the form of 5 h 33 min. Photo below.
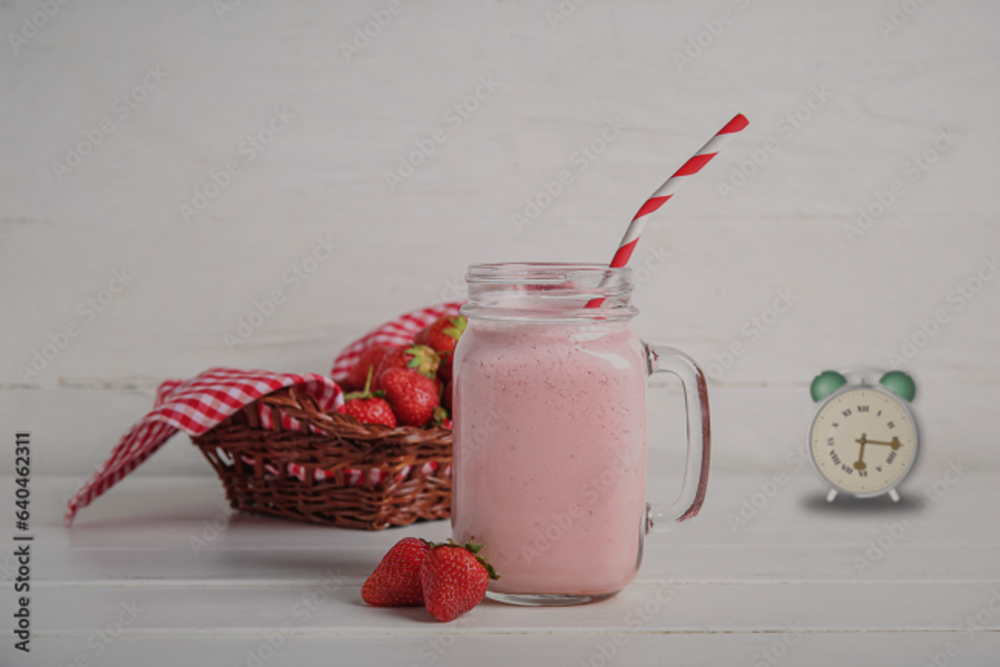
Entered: 6 h 16 min
